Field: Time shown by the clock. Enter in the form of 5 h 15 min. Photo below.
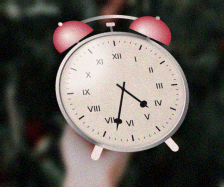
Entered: 4 h 33 min
